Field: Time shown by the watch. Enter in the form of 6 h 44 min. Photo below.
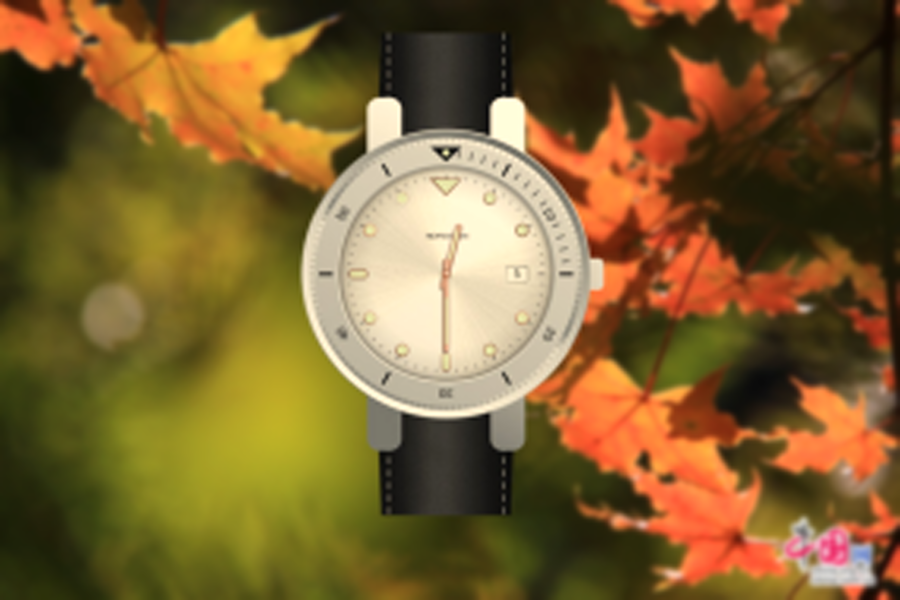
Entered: 12 h 30 min
